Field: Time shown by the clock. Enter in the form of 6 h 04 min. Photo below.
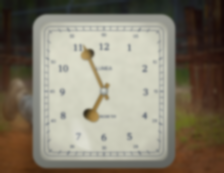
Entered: 6 h 56 min
